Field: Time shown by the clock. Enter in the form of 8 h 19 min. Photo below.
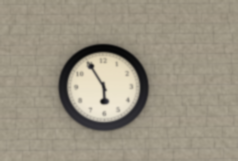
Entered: 5 h 55 min
